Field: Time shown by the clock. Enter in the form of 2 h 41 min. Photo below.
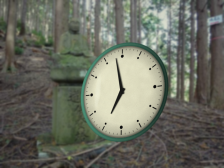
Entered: 6 h 58 min
